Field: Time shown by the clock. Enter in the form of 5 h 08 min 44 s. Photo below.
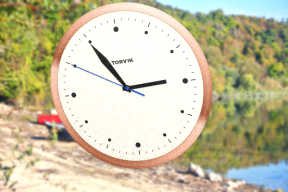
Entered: 2 h 54 min 50 s
